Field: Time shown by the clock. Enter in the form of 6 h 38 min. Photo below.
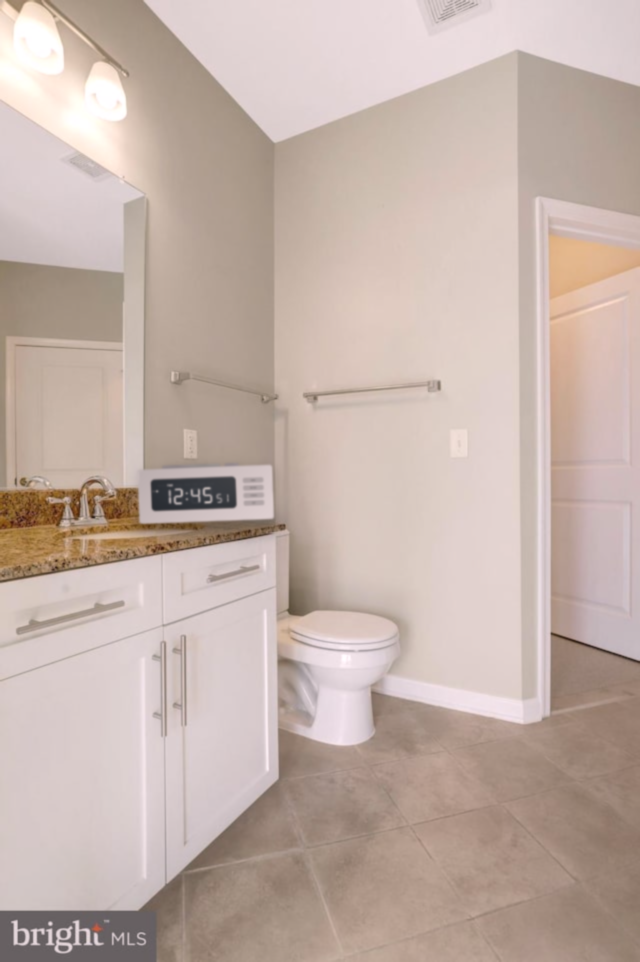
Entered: 12 h 45 min
